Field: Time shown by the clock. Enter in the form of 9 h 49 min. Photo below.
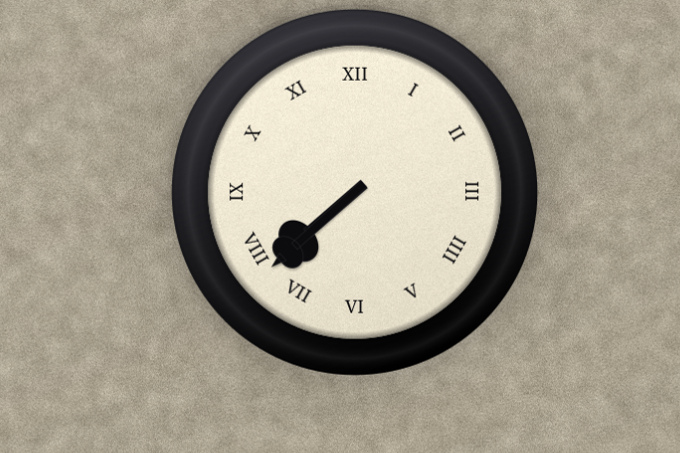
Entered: 7 h 38 min
